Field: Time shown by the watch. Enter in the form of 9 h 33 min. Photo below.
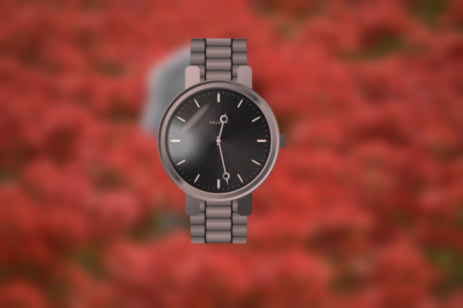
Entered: 12 h 28 min
